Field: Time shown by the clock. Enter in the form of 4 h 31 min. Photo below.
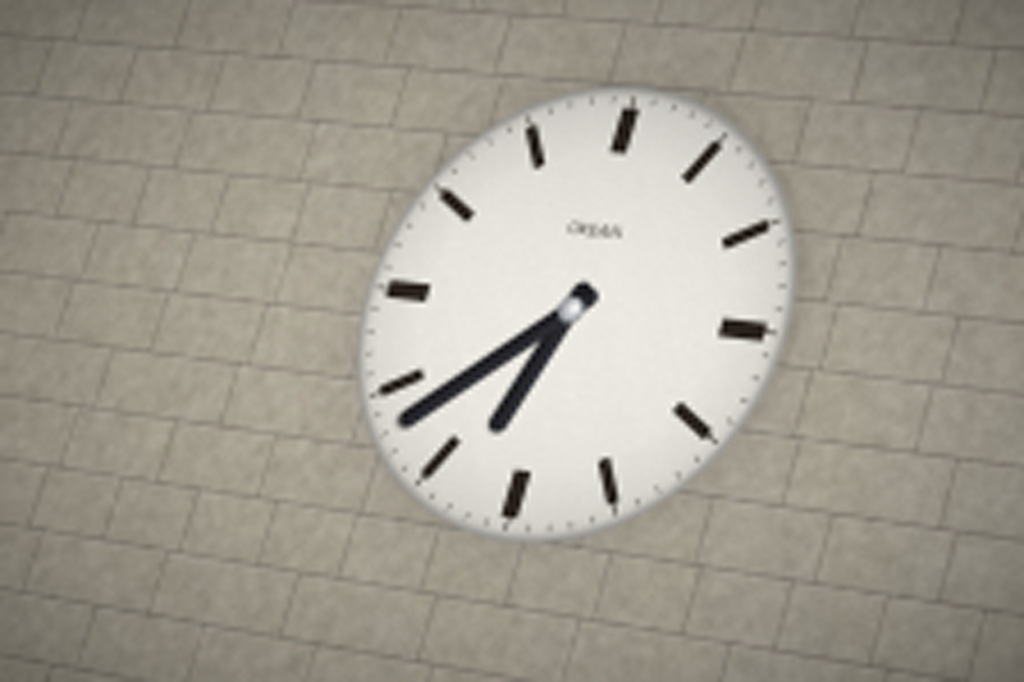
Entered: 6 h 38 min
